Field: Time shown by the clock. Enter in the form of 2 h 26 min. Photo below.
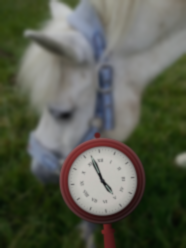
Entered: 4 h 57 min
